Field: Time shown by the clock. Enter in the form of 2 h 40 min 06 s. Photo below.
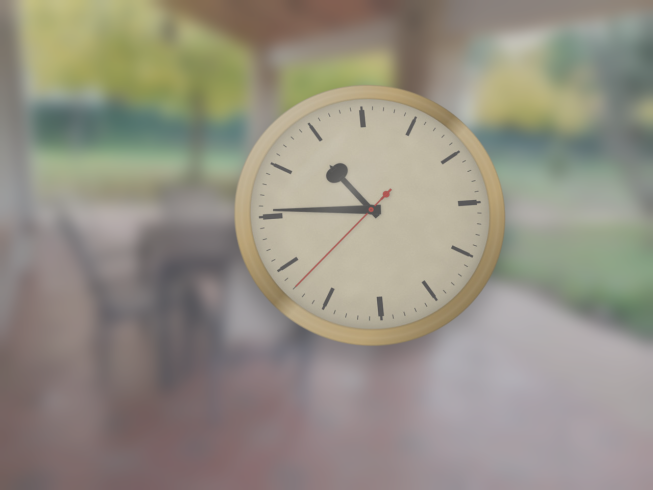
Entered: 10 h 45 min 38 s
